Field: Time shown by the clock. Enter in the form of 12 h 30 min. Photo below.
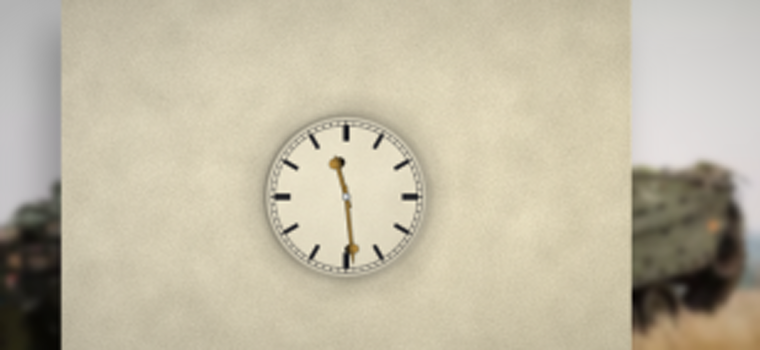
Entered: 11 h 29 min
